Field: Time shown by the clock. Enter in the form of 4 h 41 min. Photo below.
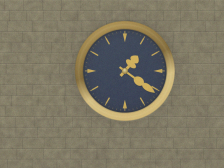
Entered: 1 h 21 min
